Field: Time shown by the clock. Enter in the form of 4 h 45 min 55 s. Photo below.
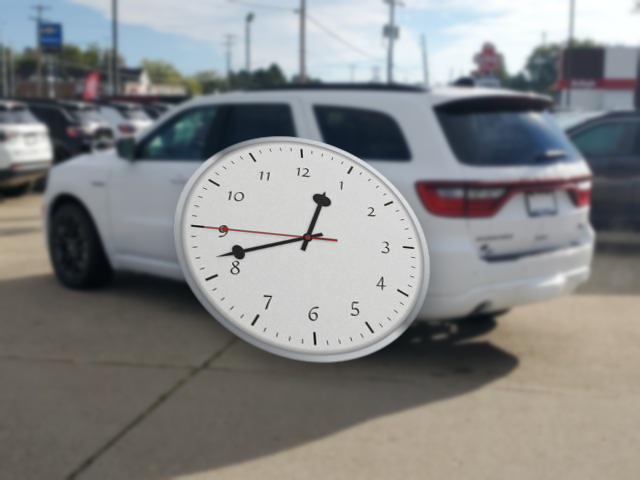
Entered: 12 h 41 min 45 s
